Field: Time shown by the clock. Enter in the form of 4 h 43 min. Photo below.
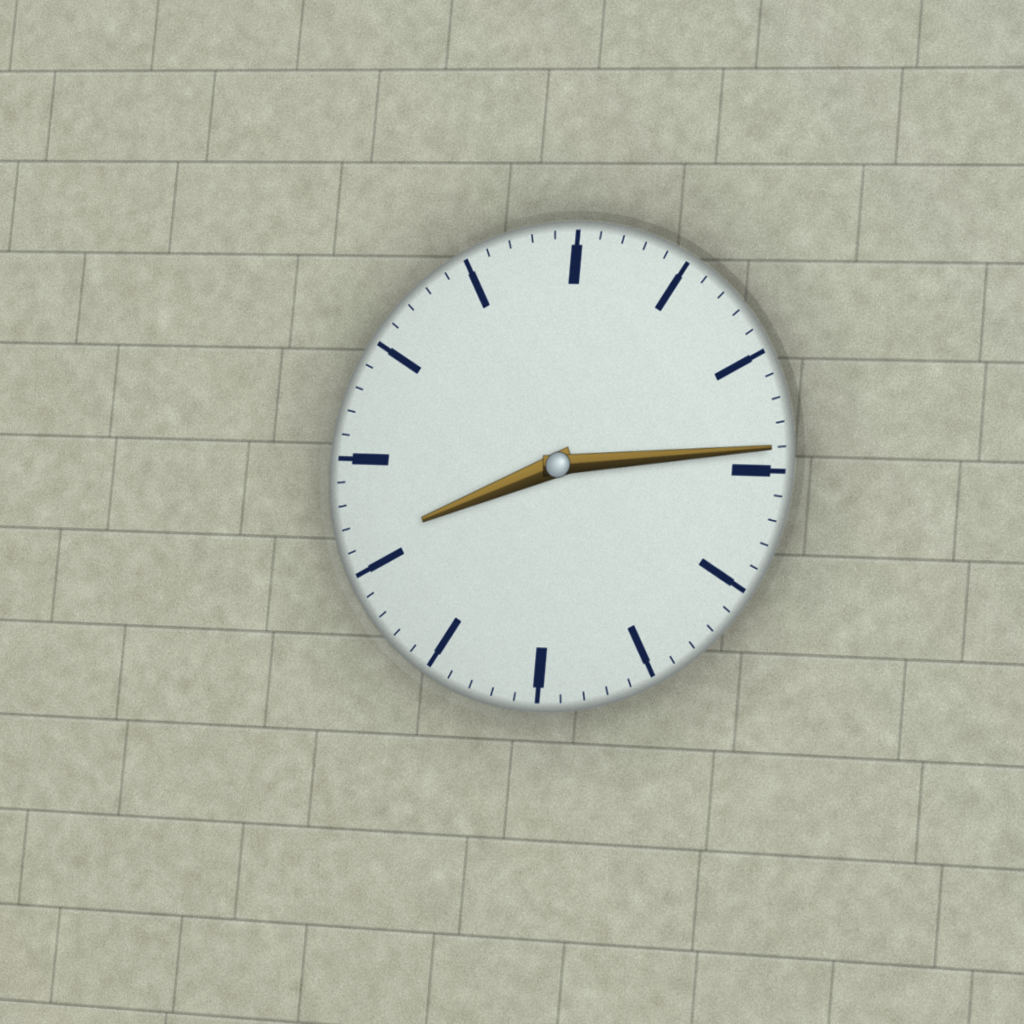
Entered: 8 h 14 min
